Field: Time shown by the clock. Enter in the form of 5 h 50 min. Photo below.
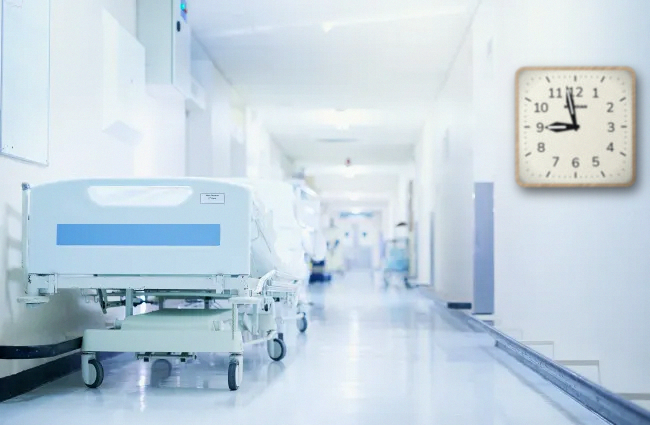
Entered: 8 h 58 min
